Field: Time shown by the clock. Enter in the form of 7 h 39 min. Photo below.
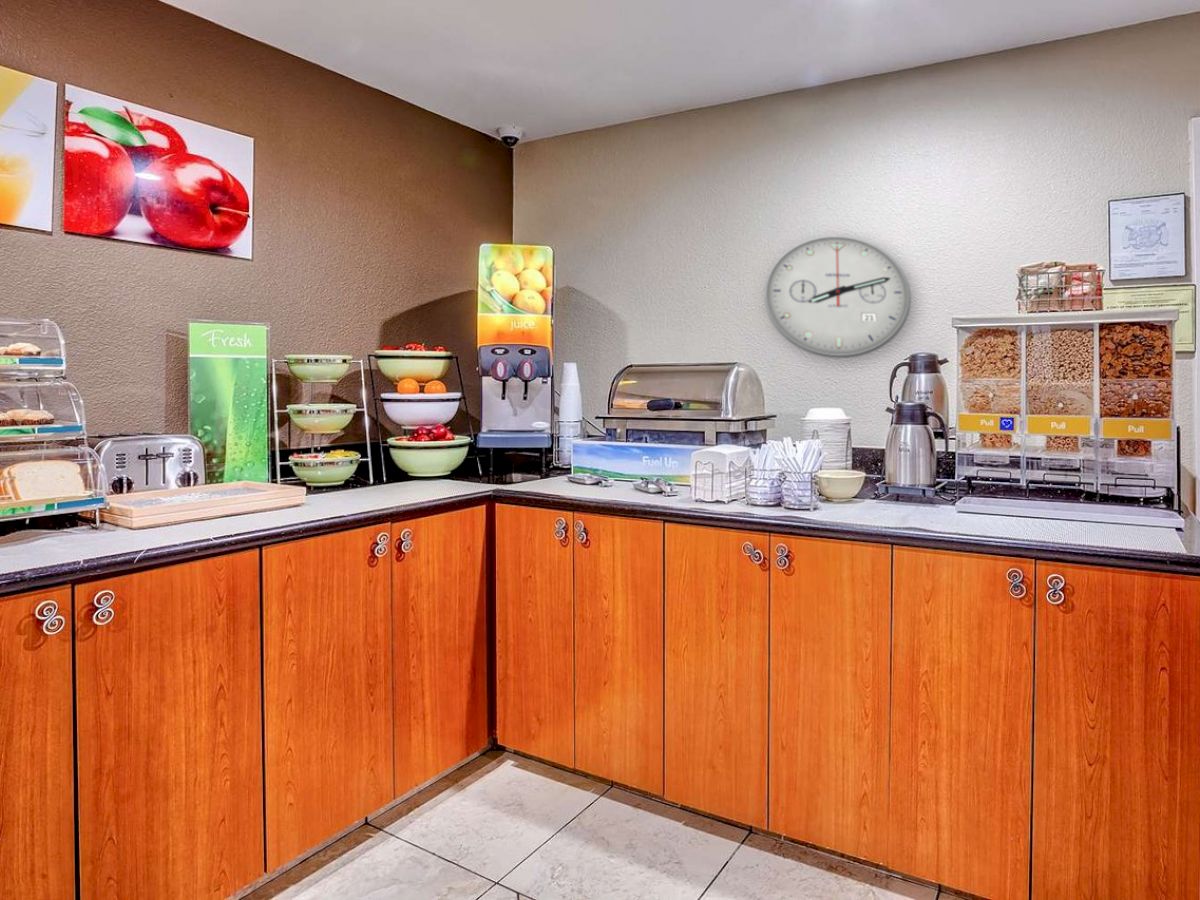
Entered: 8 h 12 min
